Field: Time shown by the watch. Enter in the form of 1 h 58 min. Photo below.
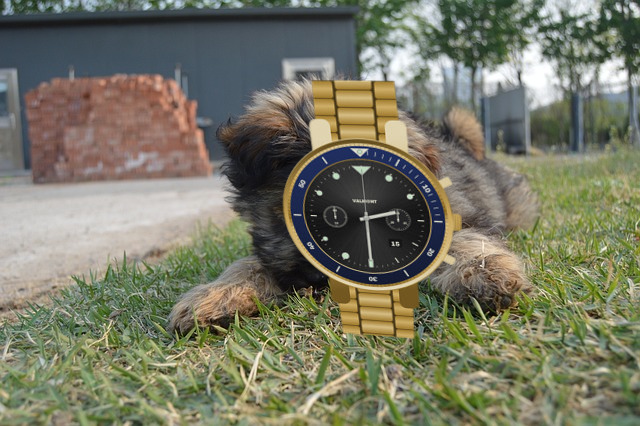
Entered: 2 h 30 min
